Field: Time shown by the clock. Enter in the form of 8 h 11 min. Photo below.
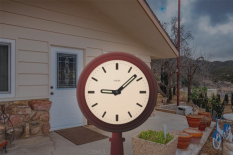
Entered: 9 h 08 min
